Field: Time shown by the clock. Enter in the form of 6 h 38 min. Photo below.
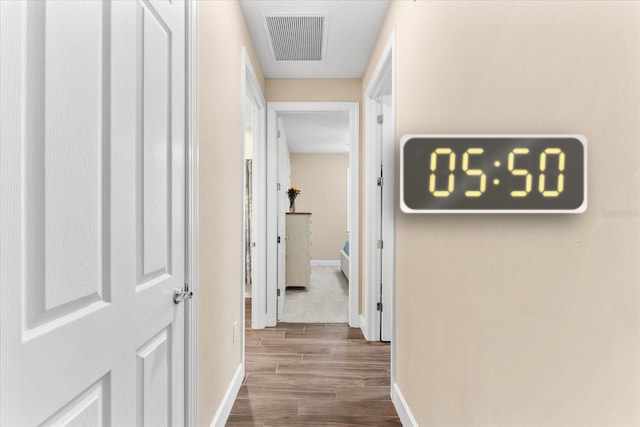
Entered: 5 h 50 min
